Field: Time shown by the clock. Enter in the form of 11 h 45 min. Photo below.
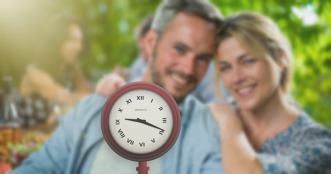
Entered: 9 h 19 min
